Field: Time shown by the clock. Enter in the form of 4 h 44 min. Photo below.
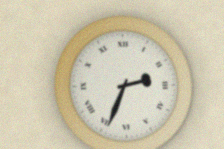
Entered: 2 h 34 min
